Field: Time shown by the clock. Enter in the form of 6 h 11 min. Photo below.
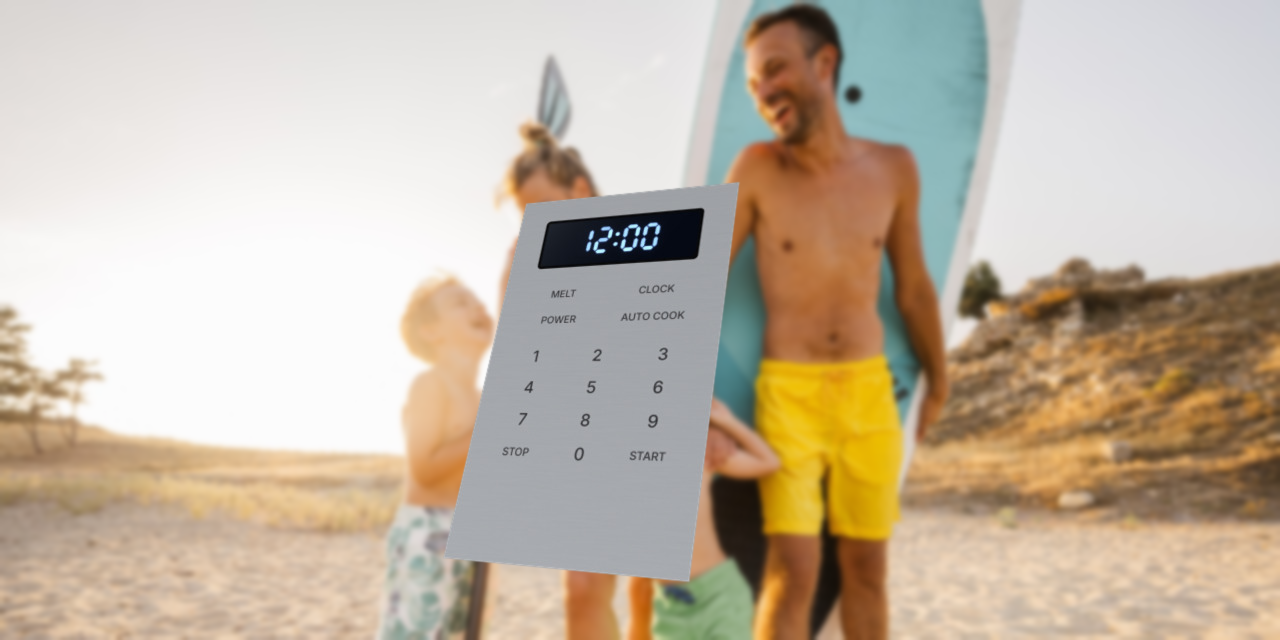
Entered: 12 h 00 min
